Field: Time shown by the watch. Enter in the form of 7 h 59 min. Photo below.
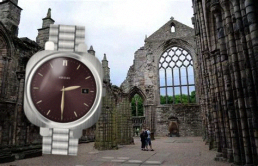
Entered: 2 h 30 min
